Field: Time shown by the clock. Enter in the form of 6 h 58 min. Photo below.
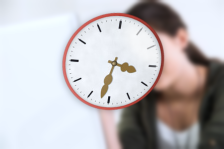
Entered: 3 h 32 min
